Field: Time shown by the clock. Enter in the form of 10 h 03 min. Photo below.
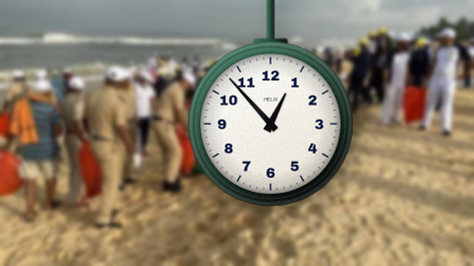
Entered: 12 h 53 min
